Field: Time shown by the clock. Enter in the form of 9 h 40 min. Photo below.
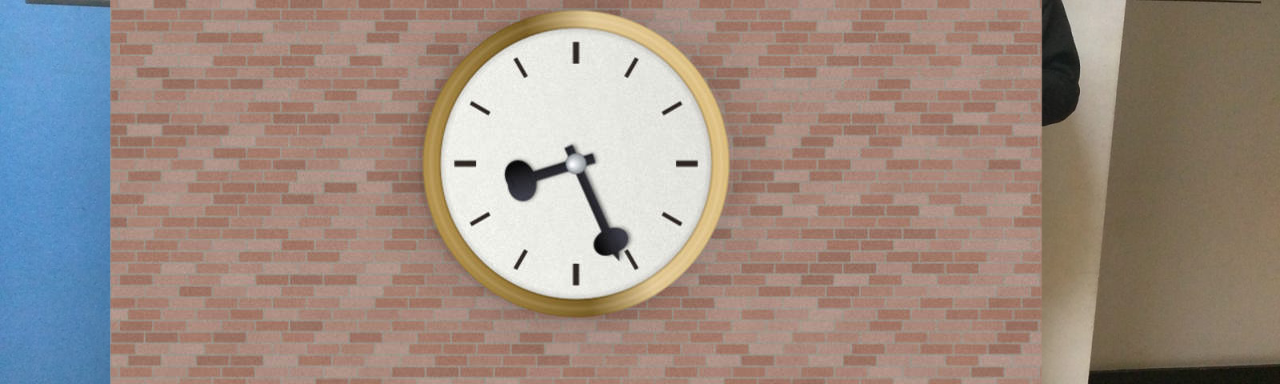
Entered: 8 h 26 min
